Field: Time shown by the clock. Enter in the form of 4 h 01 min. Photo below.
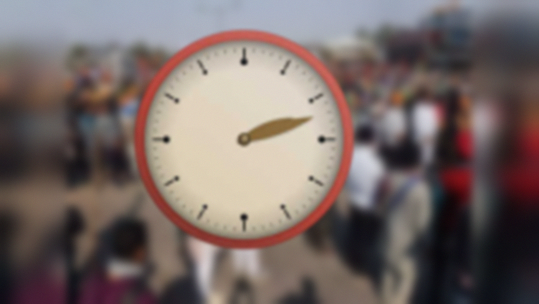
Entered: 2 h 12 min
